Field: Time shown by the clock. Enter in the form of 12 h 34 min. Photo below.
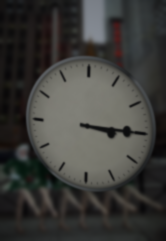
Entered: 3 h 15 min
